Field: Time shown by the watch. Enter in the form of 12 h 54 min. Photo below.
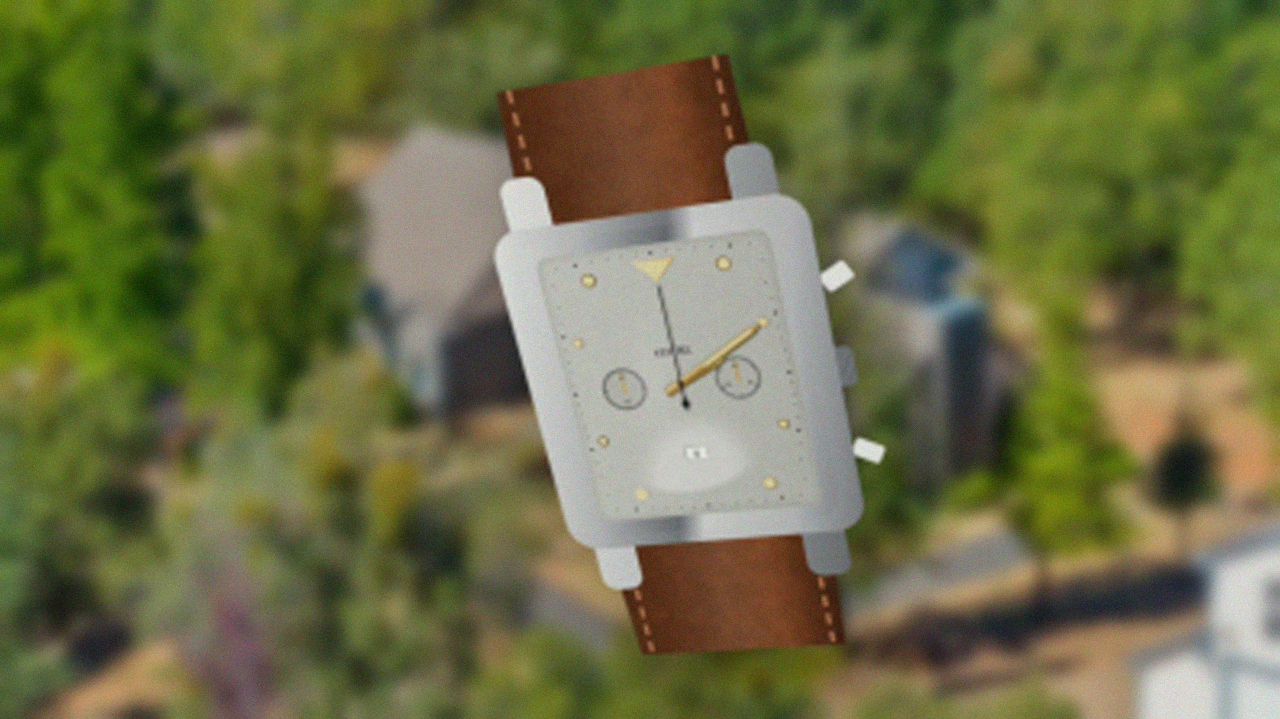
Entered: 2 h 10 min
